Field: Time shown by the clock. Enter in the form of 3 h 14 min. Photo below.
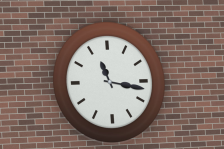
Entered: 11 h 17 min
